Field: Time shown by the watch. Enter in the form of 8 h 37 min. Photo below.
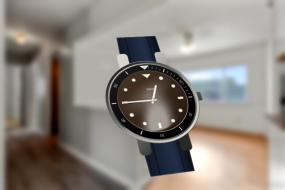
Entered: 12 h 45 min
